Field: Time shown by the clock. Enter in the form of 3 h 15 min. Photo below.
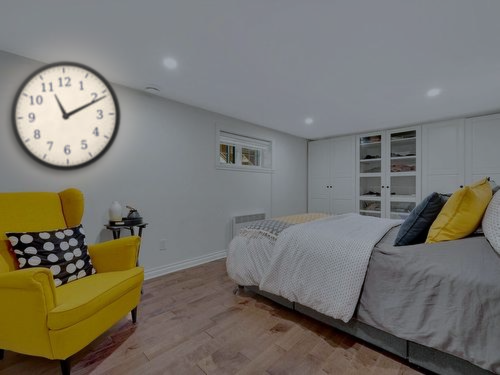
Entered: 11 h 11 min
